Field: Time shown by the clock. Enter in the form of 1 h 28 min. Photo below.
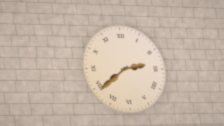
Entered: 2 h 39 min
